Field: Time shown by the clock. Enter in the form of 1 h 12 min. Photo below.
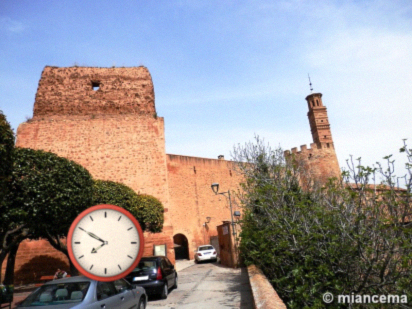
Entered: 7 h 50 min
